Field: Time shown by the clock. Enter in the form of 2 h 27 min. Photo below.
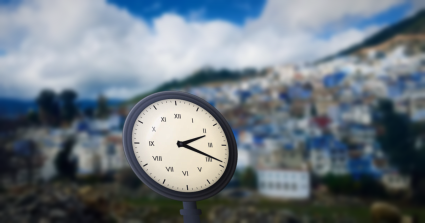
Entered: 2 h 19 min
